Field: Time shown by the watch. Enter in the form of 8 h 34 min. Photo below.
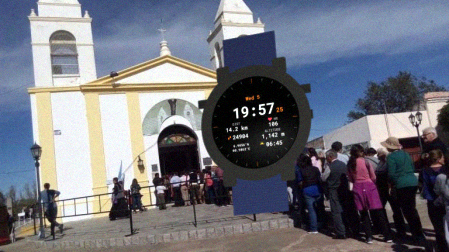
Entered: 19 h 57 min
